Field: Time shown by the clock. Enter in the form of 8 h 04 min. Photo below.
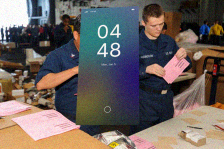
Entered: 4 h 48 min
